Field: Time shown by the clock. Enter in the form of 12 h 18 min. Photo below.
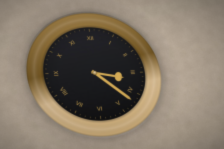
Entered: 3 h 22 min
